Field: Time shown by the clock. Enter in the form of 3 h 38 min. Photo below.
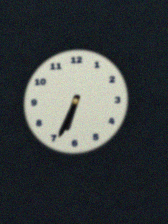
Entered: 6 h 34 min
